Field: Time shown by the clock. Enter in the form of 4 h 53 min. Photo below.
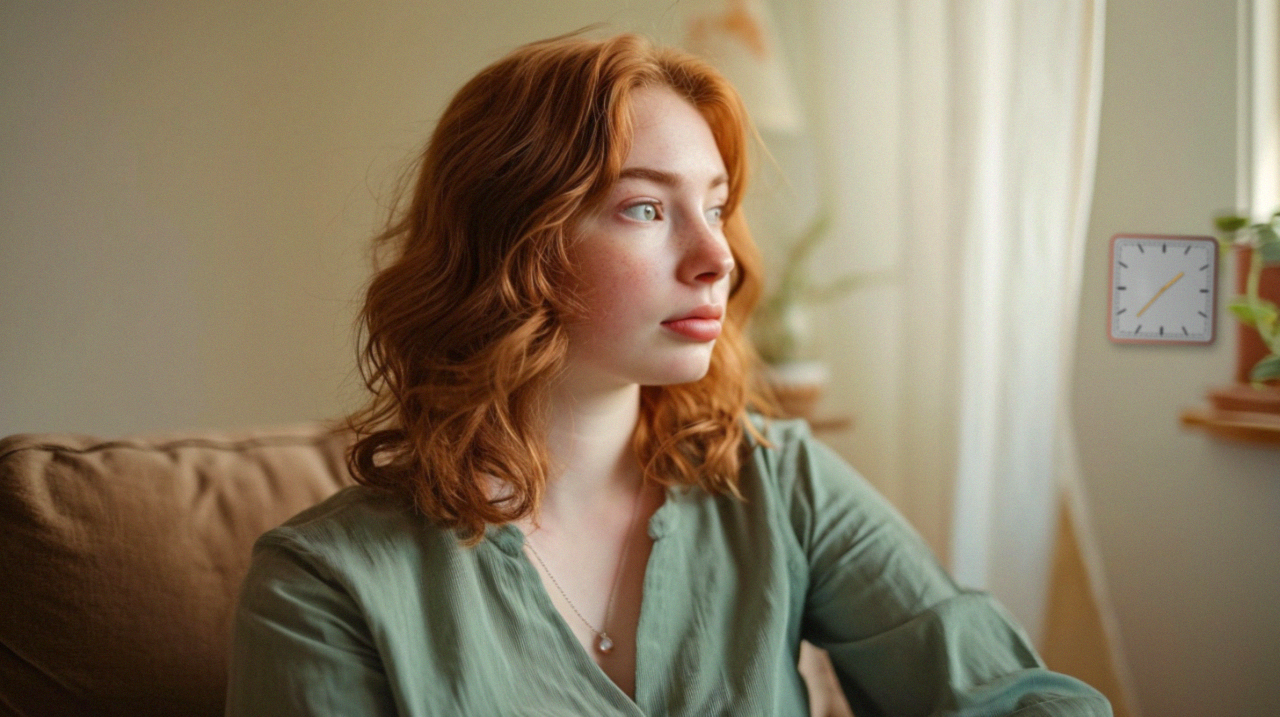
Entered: 1 h 37 min
